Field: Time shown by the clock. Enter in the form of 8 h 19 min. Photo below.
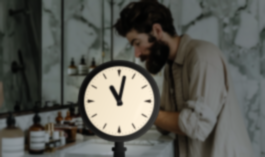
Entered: 11 h 02 min
